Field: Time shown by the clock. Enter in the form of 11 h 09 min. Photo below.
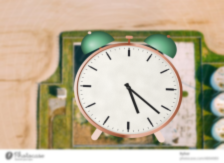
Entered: 5 h 22 min
